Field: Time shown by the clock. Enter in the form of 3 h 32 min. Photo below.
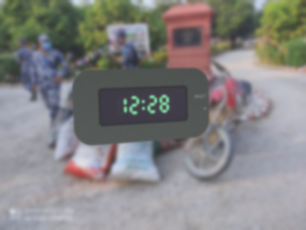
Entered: 12 h 28 min
